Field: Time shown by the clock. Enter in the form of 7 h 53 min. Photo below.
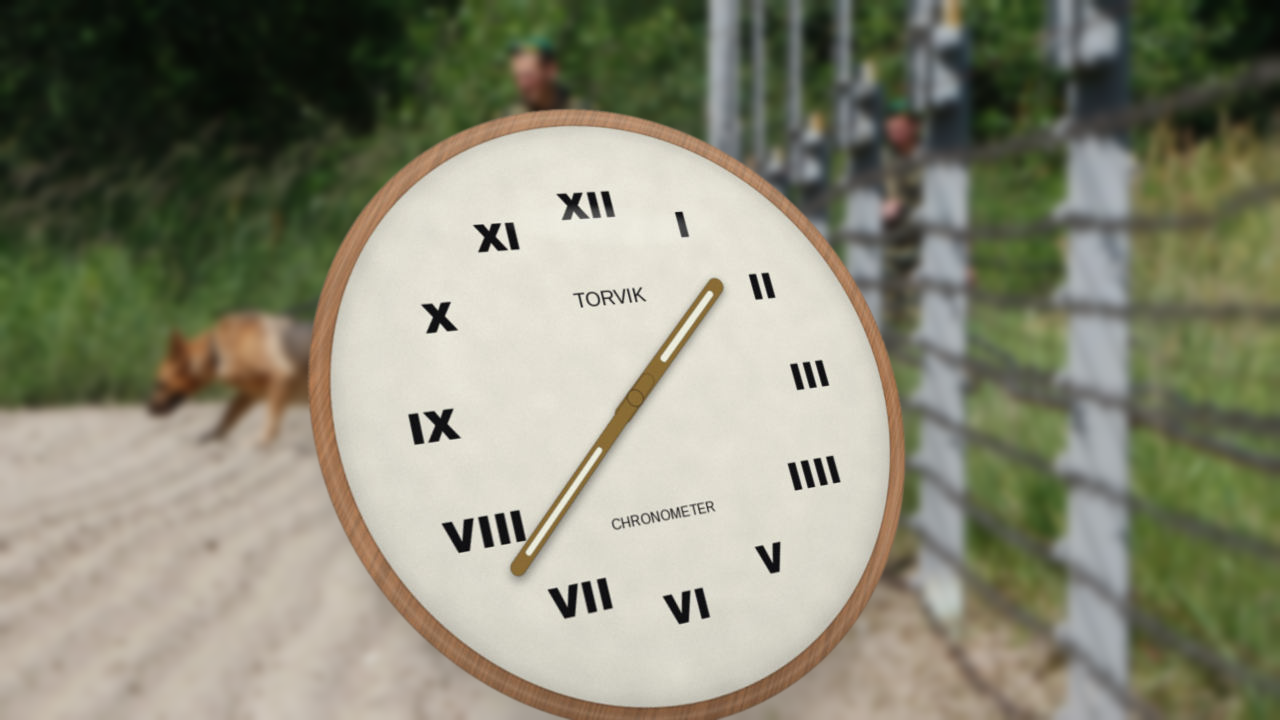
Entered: 1 h 38 min
